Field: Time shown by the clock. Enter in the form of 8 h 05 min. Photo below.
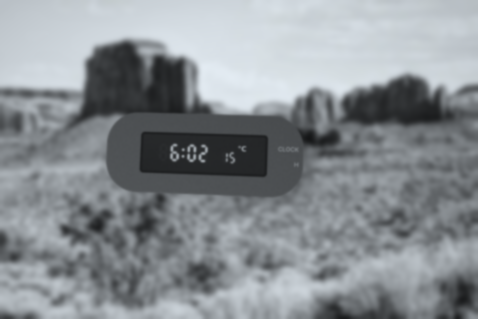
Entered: 6 h 02 min
